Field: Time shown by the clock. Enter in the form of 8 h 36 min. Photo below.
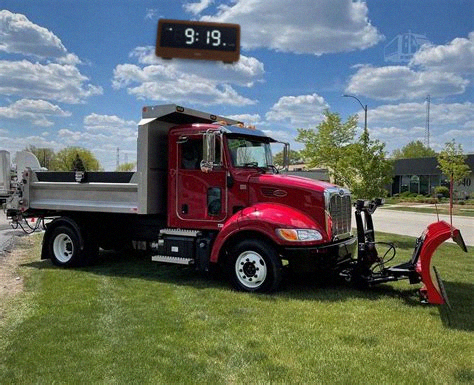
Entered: 9 h 19 min
